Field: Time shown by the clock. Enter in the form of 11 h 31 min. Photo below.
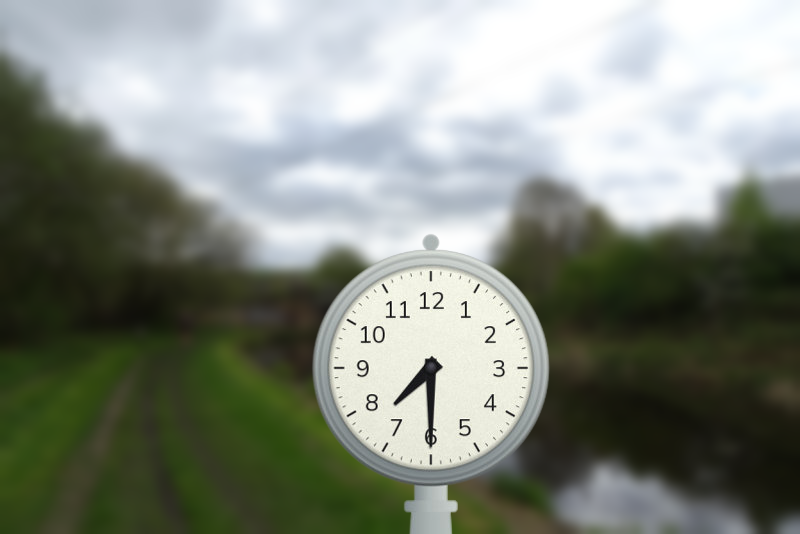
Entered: 7 h 30 min
